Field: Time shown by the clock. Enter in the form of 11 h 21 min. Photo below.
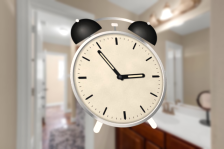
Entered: 2 h 54 min
